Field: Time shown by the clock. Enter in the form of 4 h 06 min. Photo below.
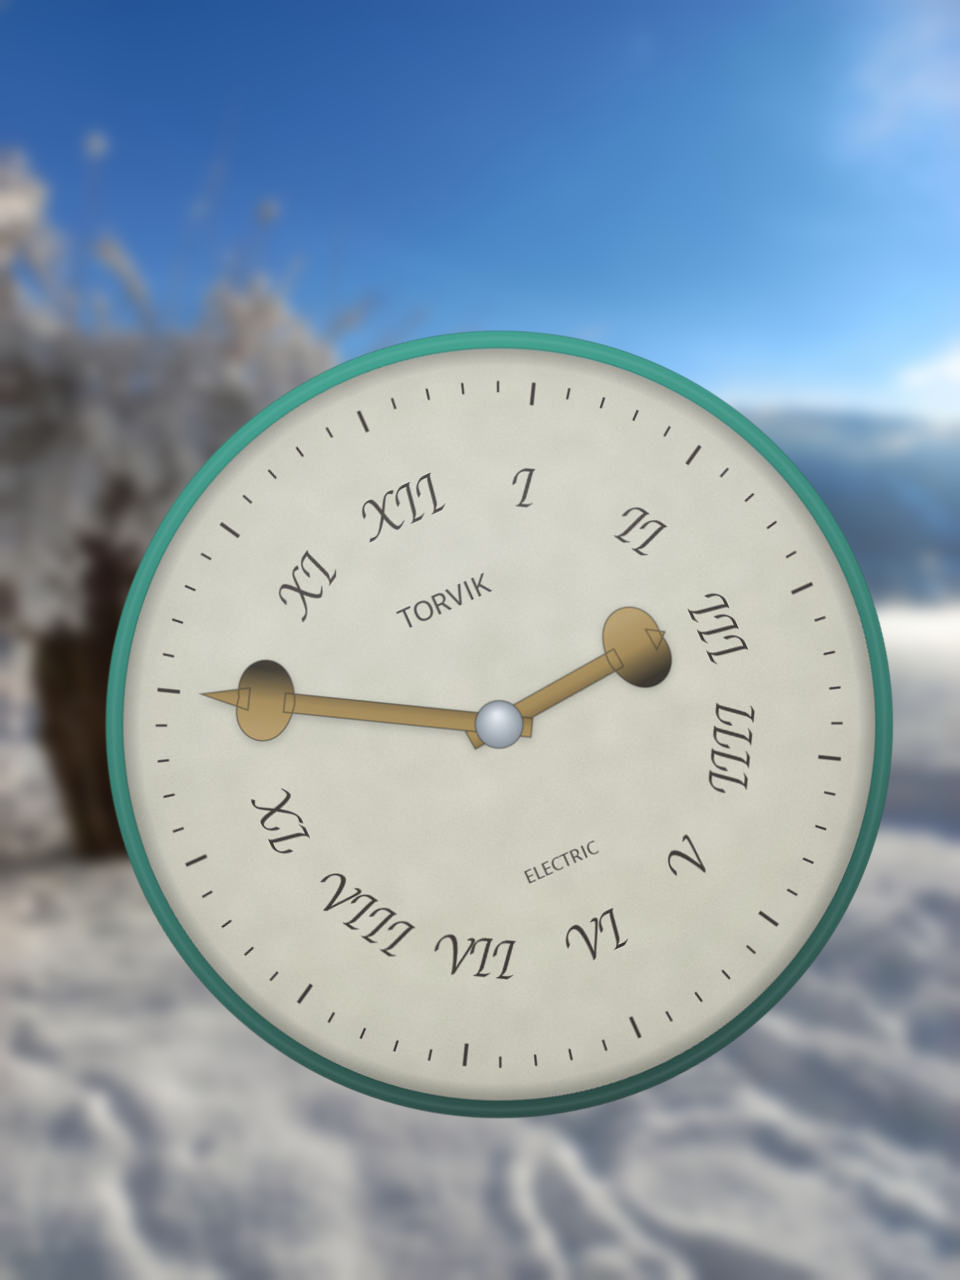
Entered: 2 h 50 min
